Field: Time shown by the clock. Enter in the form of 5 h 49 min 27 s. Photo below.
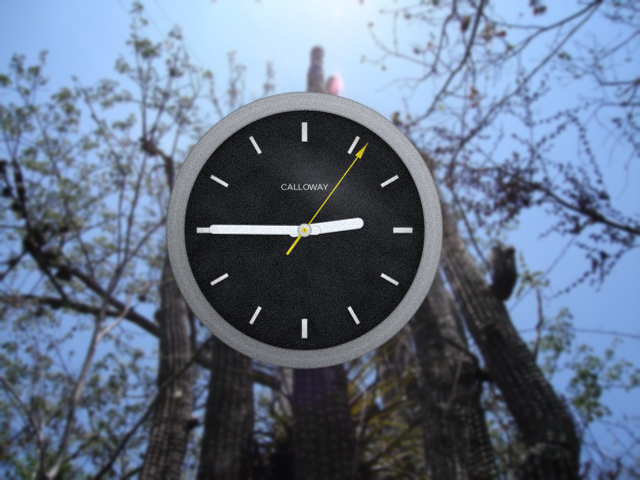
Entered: 2 h 45 min 06 s
